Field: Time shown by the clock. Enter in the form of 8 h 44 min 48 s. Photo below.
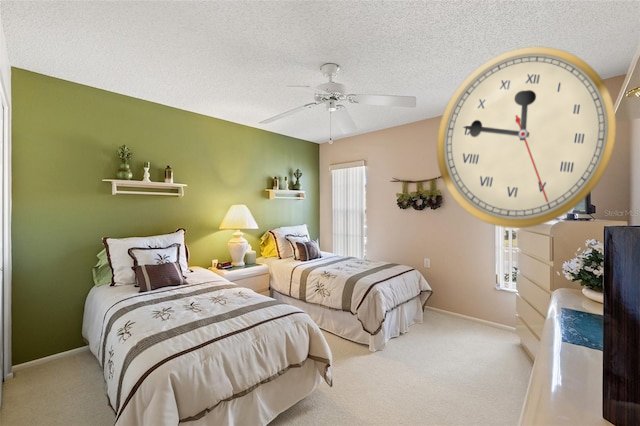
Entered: 11 h 45 min 25 s
